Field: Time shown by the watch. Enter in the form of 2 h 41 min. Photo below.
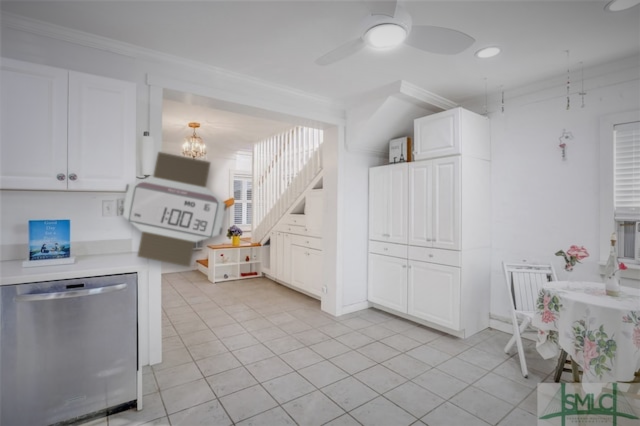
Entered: 1 h 00 min
